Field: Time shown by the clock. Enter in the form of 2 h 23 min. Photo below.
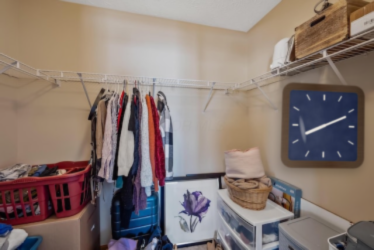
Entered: 8 h 11 min
